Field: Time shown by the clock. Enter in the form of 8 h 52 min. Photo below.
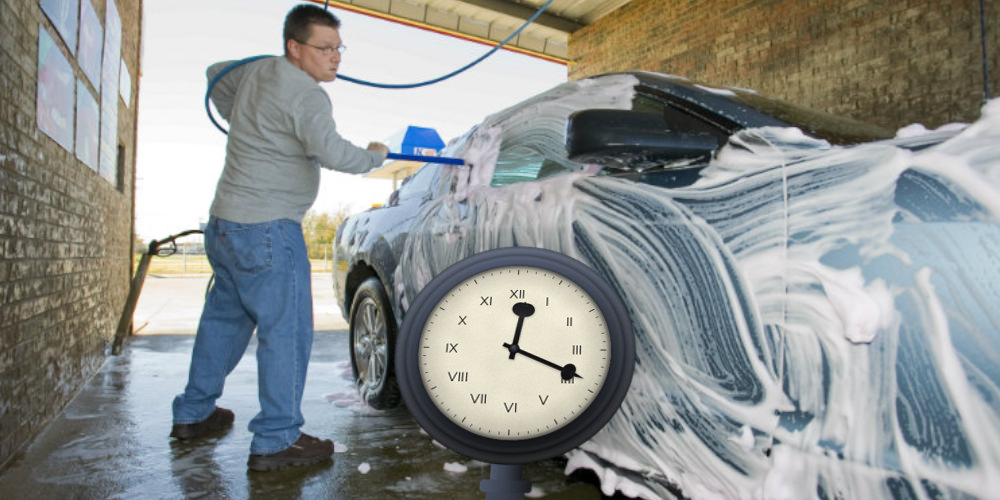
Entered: 12 h 19 min
